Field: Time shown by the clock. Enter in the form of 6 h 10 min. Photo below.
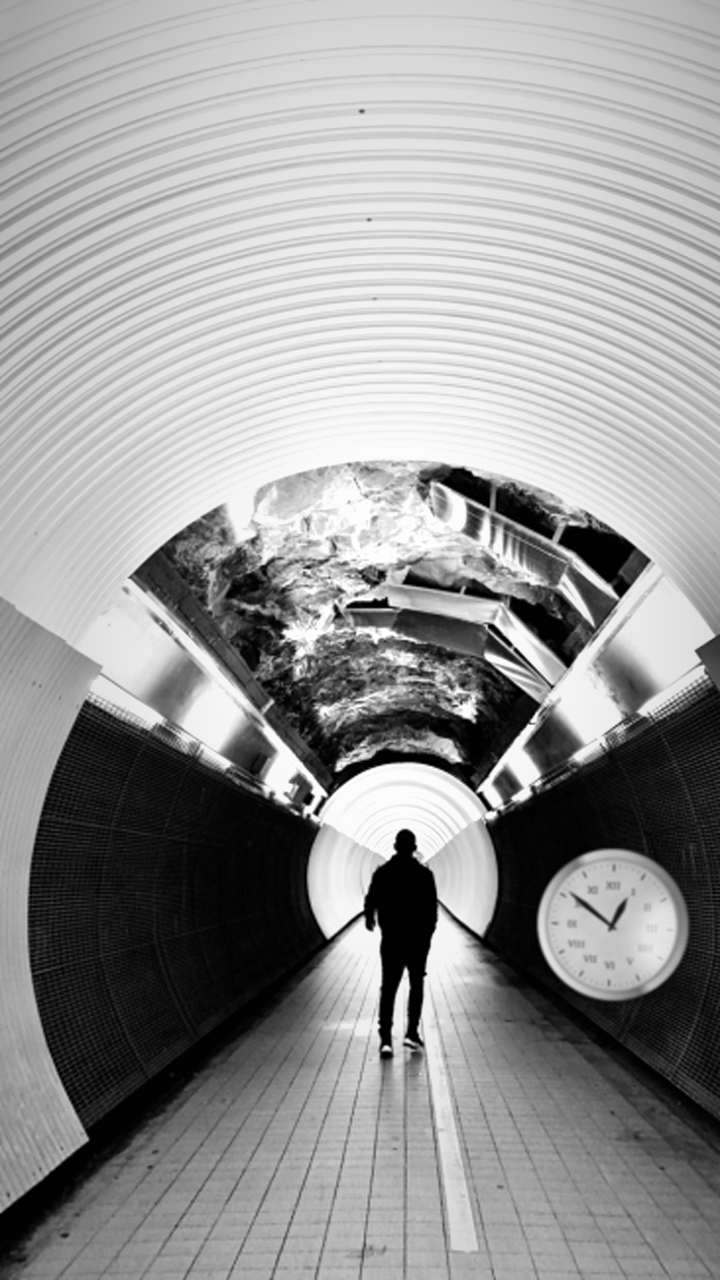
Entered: 12 h 51 min
